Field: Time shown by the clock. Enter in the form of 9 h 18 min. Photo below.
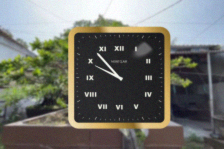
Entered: 9 h 53 min
